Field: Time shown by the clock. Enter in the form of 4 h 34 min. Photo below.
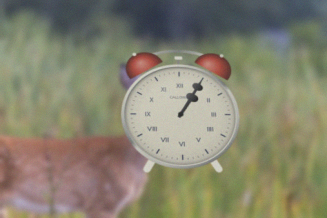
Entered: 1 h 05 min
